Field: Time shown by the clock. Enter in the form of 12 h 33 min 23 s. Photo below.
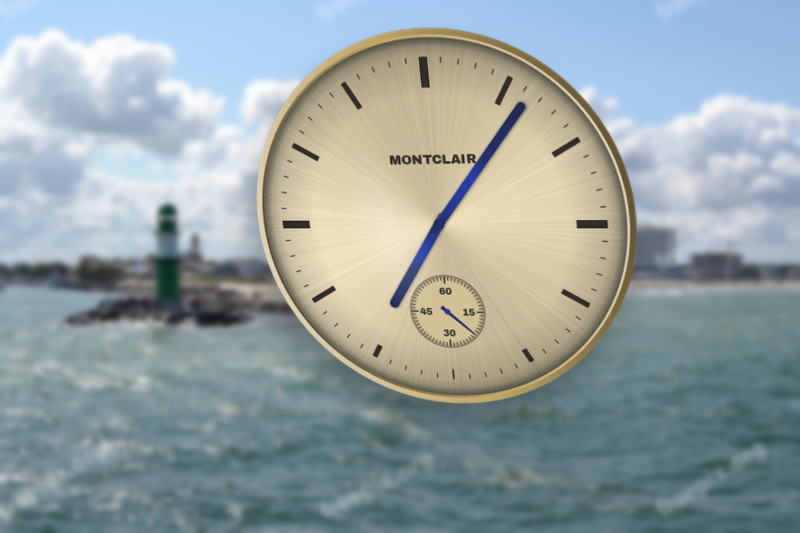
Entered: 7 h 06 min 22 s
